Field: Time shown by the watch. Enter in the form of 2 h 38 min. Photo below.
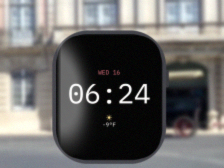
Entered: 6 h 24 min
